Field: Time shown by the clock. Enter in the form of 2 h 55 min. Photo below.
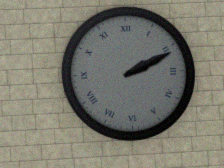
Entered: 2 h 11 min
